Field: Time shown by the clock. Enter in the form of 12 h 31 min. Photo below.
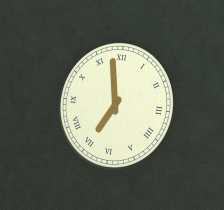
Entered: 6 h 58 min
